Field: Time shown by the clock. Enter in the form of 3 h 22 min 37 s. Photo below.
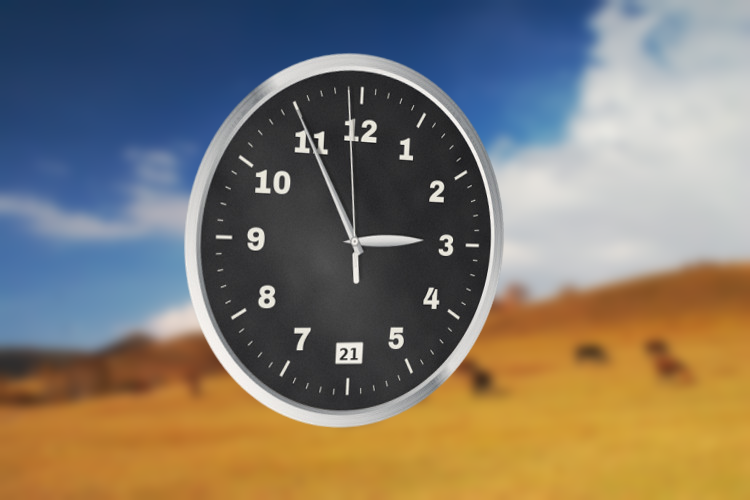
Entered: 2 h 54 min 59 s
